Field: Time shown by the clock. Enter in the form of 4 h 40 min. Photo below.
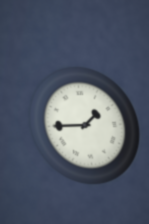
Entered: 1 h 45 min
